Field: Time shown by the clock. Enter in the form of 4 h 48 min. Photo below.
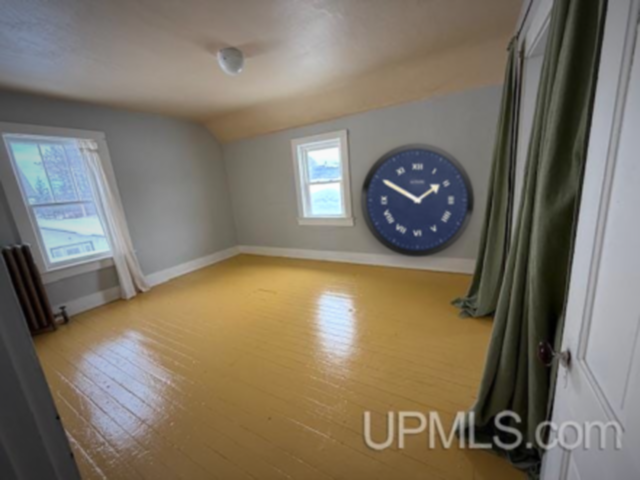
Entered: 1 h 50 min
